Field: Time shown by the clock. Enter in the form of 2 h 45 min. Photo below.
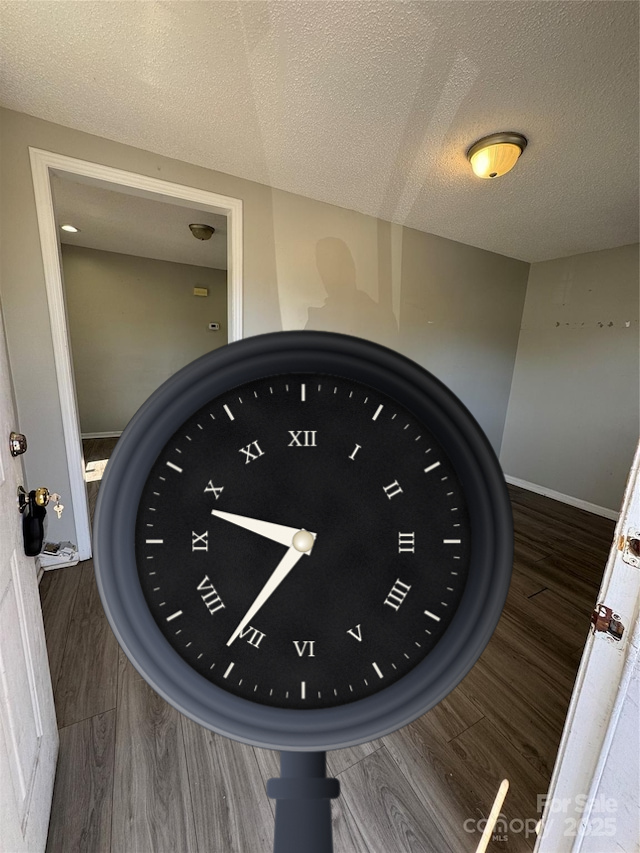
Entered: 9 h 36 min
